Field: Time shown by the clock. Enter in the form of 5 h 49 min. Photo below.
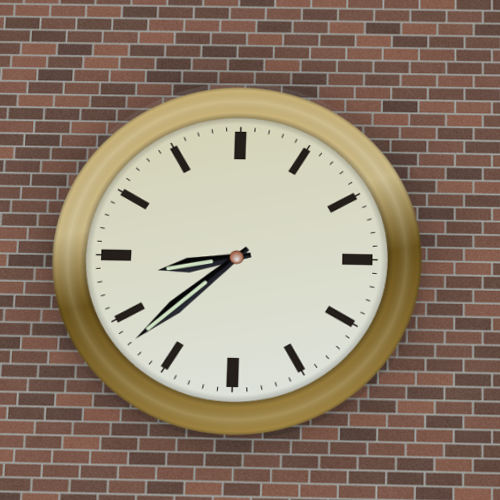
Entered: 8 h 38 min
